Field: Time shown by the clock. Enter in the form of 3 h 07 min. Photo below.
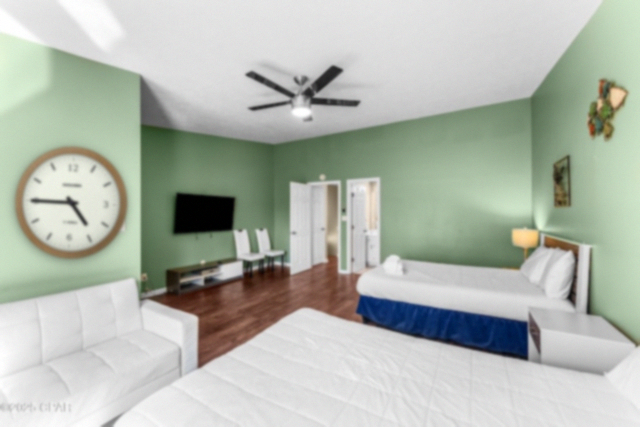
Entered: 4 h 45 min
